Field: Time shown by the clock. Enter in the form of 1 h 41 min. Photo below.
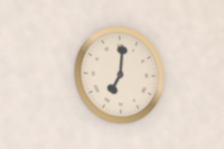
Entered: 7 h 01 min
